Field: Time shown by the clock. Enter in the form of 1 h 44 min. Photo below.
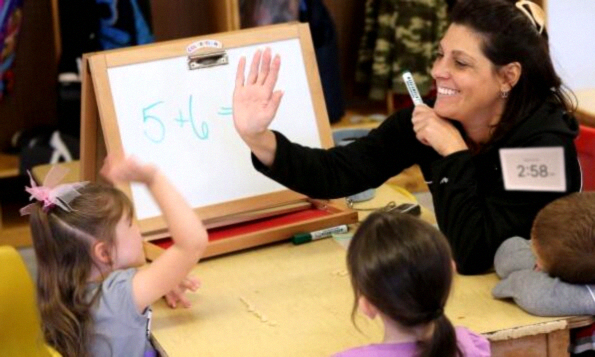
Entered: 2 h 58 min
